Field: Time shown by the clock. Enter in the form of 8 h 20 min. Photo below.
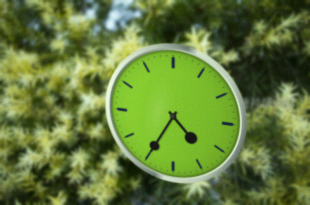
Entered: 4 h 35 min
